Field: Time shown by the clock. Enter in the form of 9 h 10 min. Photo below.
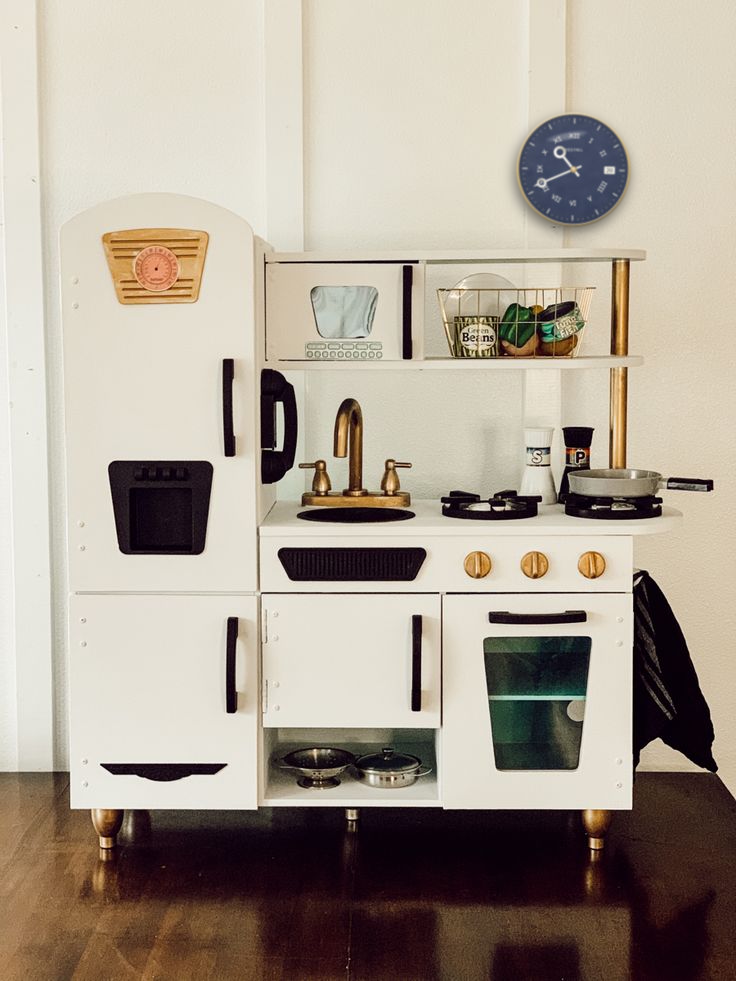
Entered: 10 h 41 min
